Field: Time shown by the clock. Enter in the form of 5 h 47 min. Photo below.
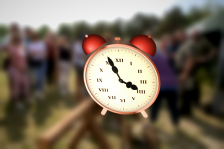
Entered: 3 h 56 min
